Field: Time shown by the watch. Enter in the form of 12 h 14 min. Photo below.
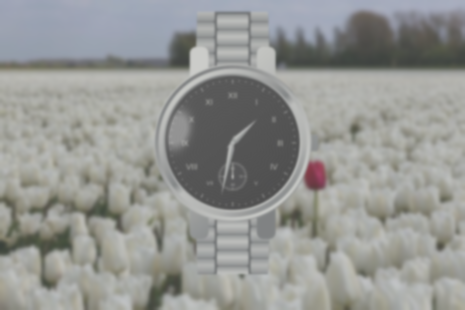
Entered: 1 h 32 min
